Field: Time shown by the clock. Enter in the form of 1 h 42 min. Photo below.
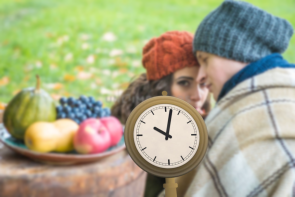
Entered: 10 h 02 min
